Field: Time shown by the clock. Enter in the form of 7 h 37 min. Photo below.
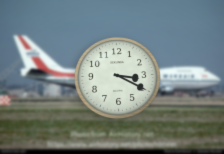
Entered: 3 h 20 min
